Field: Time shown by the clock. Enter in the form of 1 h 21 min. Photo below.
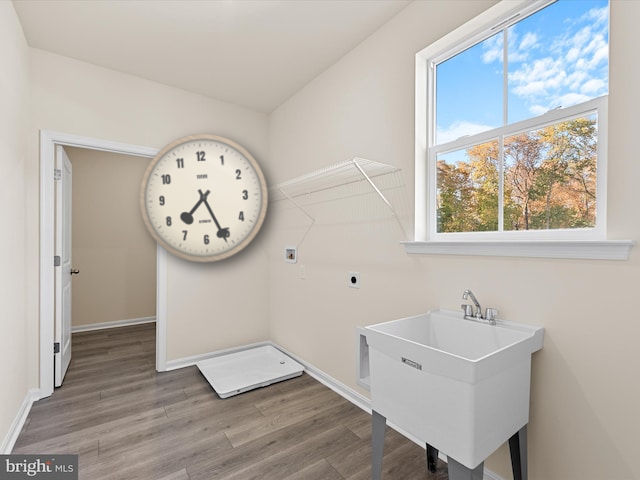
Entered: 7 h 26 min
